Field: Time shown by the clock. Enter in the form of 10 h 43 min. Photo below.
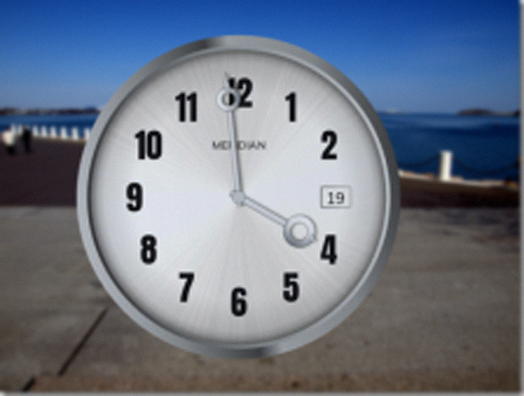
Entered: 3 h 59 min
